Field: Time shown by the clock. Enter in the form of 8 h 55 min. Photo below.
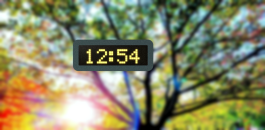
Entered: 12 h 54 min
